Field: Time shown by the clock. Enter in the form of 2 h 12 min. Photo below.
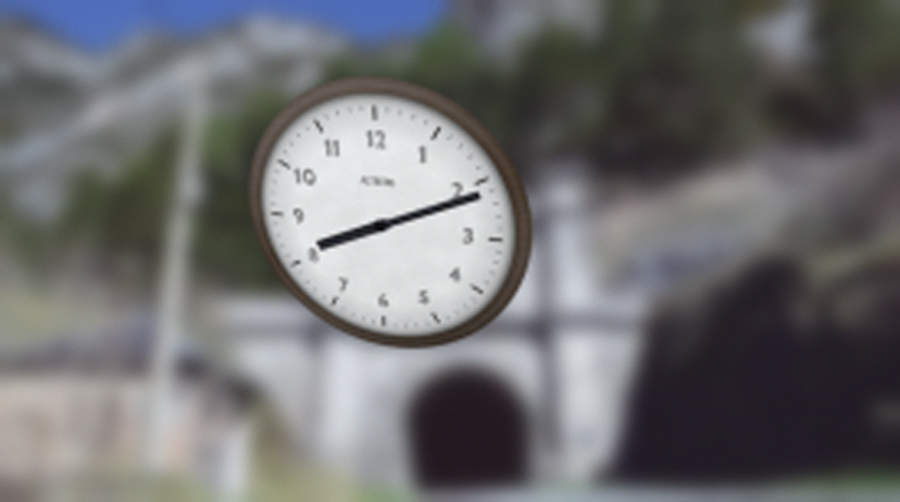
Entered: 8 h 11 min
